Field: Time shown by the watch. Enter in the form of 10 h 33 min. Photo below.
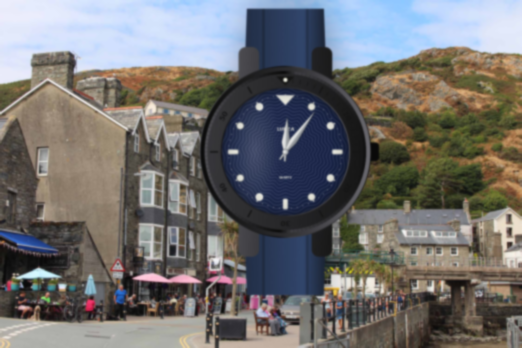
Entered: 12 h 06 min
